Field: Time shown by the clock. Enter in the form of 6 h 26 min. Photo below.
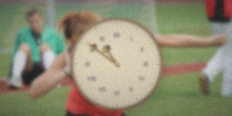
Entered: 10 h 51 min
